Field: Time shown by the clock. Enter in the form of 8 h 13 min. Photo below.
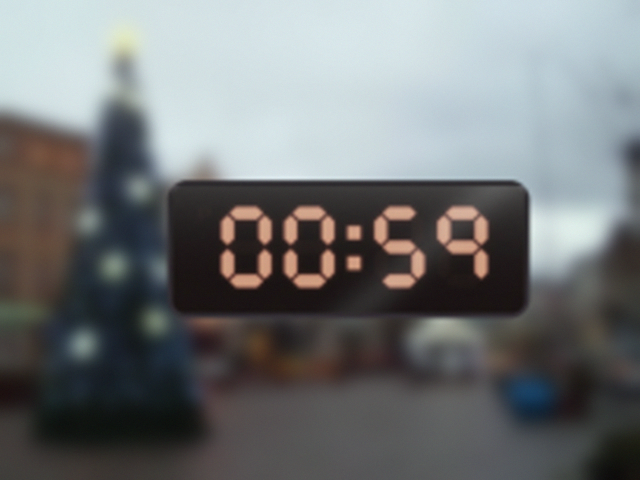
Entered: 0 h 59 min
